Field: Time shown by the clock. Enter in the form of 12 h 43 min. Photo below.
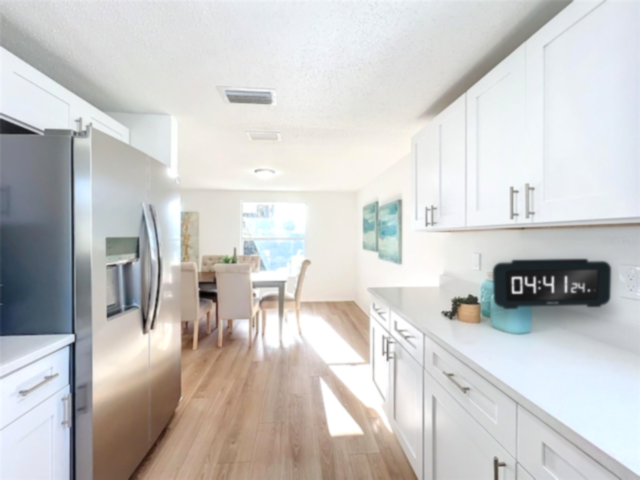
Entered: 4 h 41 min
